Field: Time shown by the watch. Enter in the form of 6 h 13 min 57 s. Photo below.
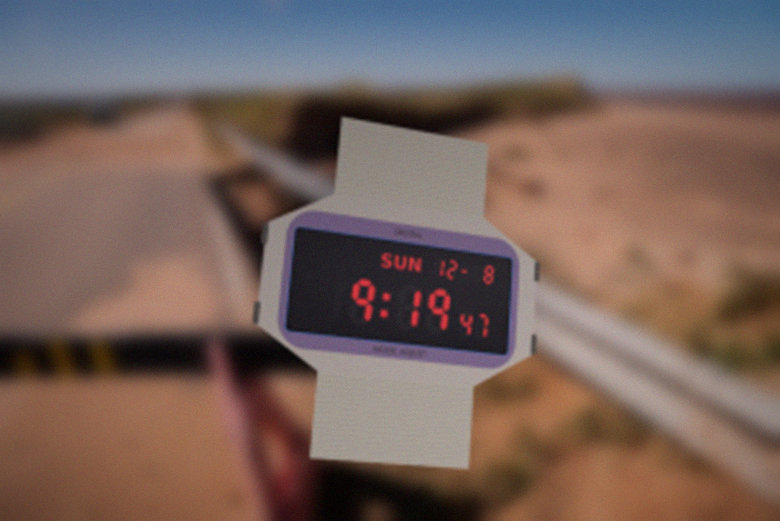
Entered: 9 h 19 min 47 s
